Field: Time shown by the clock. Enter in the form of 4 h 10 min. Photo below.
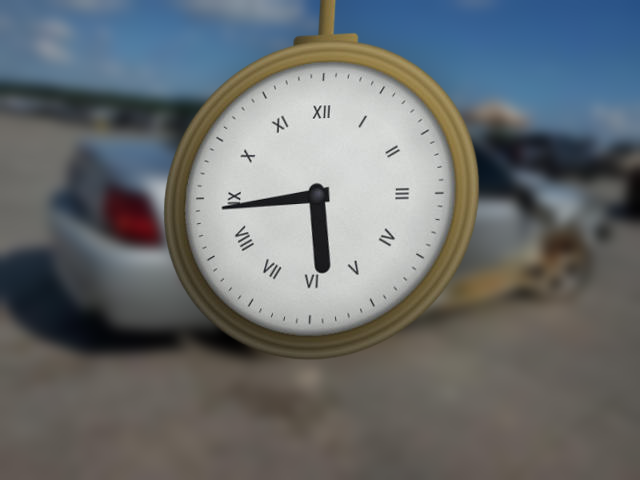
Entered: 5 h 44 min
